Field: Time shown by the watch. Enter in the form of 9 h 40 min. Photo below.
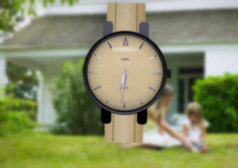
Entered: 6 h 31 min
